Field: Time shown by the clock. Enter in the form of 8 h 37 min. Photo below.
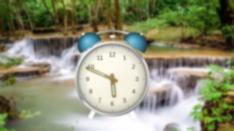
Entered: 5 h 49 min
